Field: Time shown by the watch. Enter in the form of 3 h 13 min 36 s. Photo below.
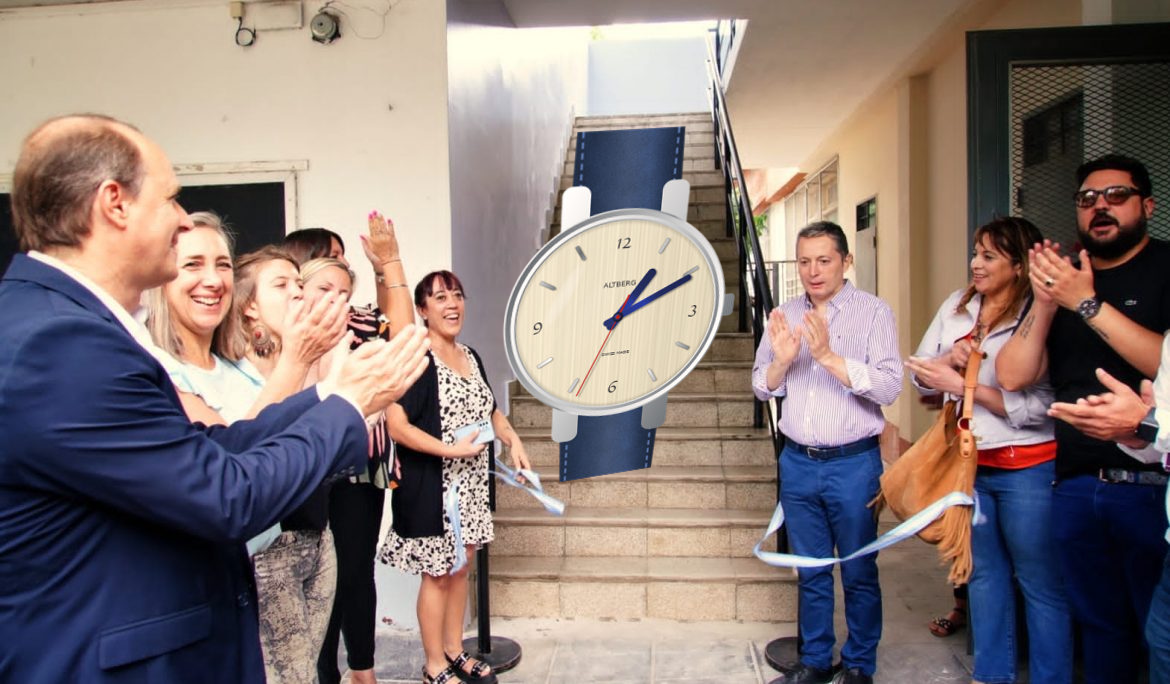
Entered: 1 h 10 min 34 s
